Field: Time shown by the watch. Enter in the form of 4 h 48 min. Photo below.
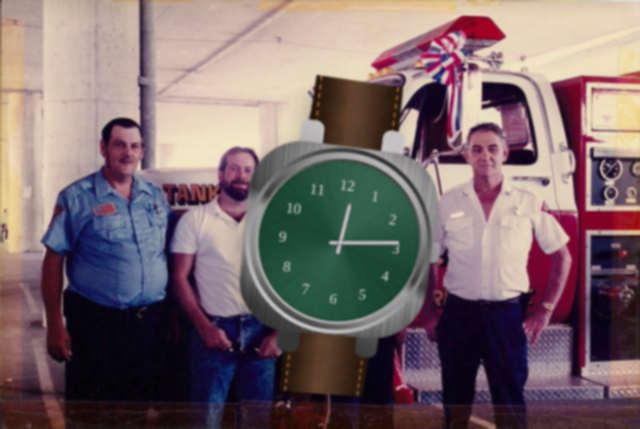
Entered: 12 h 14 min
